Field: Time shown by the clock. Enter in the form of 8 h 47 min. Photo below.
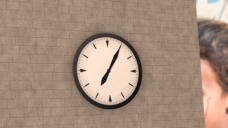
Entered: 7 h 05 min
